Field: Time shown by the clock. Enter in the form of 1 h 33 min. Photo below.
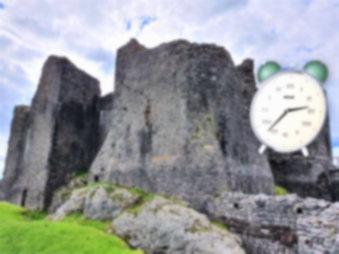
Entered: 2 h 37 min
